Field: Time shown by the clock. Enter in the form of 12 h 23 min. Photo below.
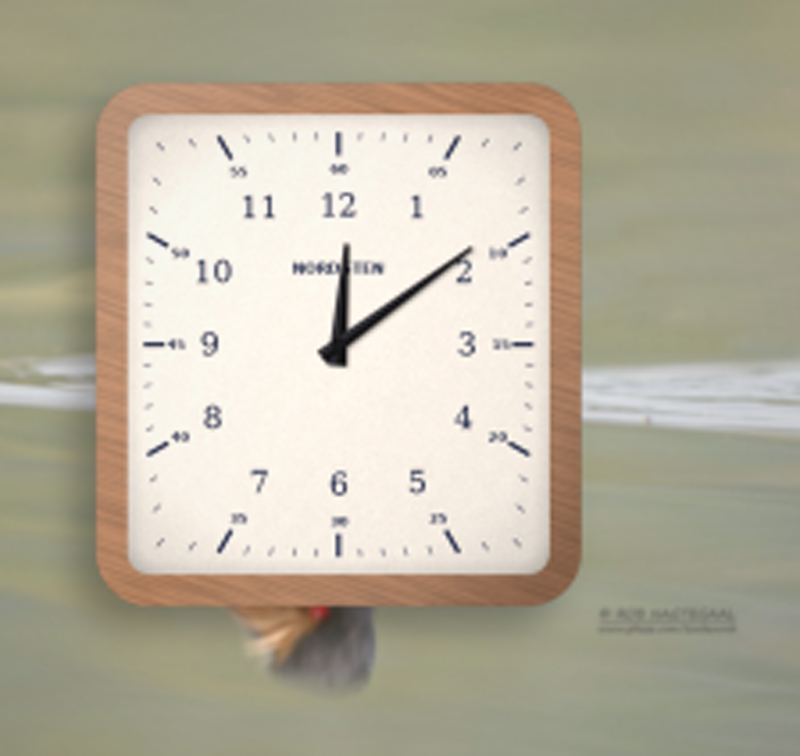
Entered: 12 h 09 min
